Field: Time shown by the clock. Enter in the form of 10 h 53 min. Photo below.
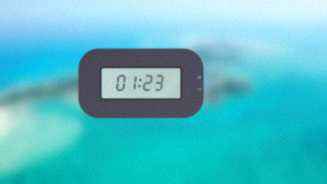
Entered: 1 h 23 min
